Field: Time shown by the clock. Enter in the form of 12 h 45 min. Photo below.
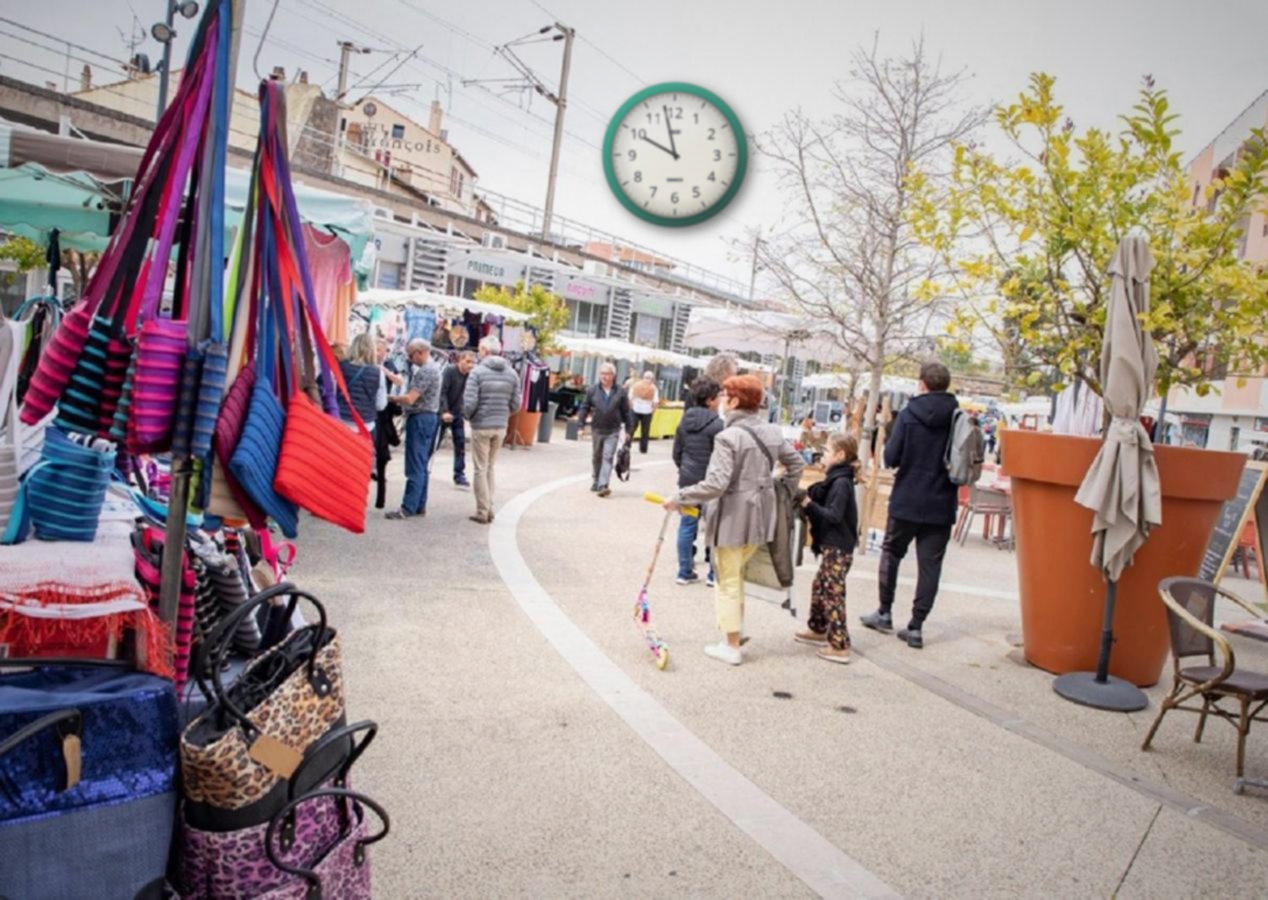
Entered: 9 h 58 min
